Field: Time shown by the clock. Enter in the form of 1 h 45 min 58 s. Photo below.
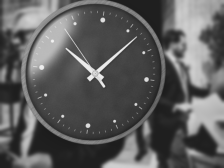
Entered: 10 h 06 min 53 s
